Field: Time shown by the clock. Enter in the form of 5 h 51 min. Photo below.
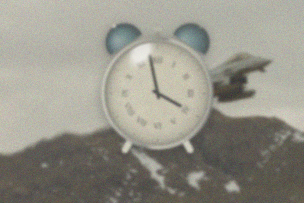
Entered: 3 h 58 min
